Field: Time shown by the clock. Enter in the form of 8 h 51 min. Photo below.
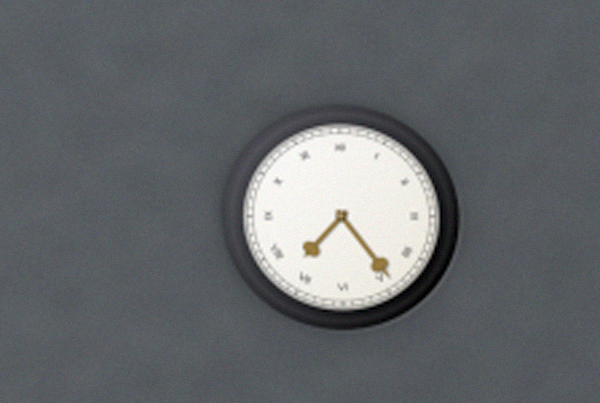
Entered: 7 h 24 min
